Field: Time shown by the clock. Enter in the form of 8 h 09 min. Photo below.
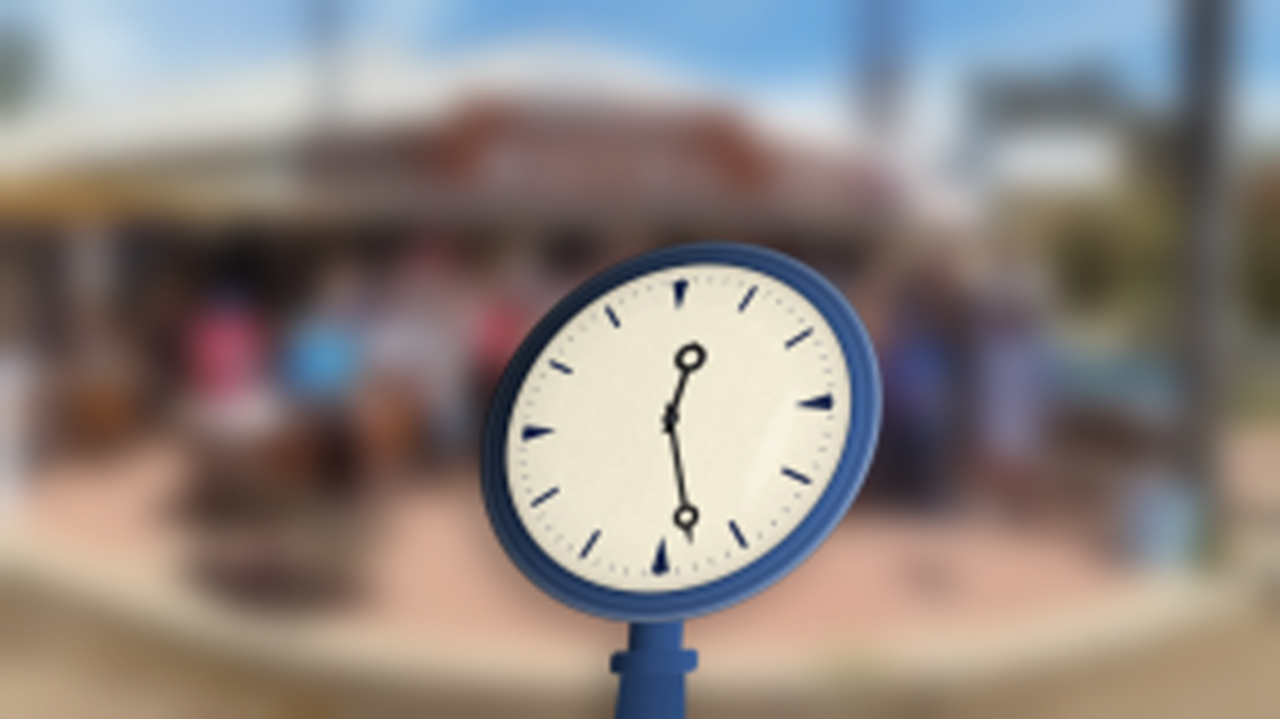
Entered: 12 h 28 min
